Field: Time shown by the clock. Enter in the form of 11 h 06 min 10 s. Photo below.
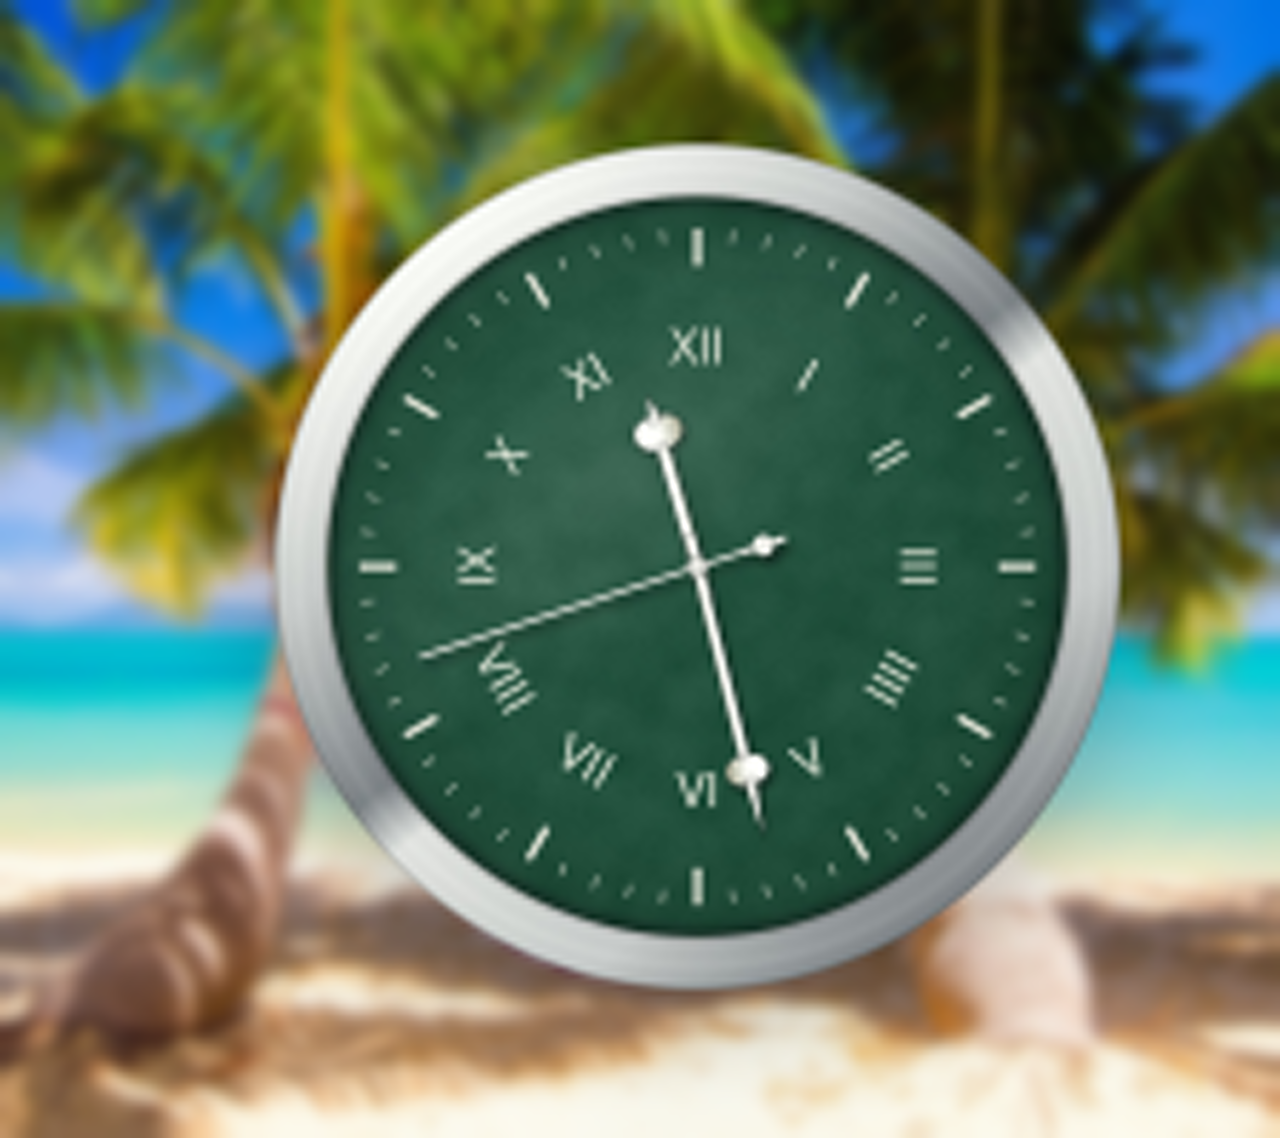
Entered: 11 h 27 min 42 s
